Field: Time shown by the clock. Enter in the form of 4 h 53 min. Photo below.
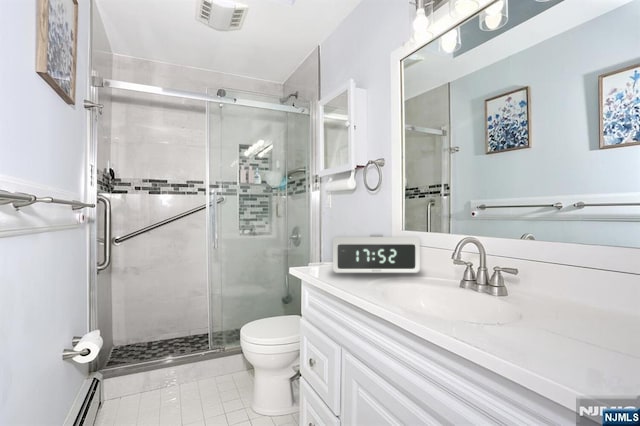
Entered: 17 h 52 min
